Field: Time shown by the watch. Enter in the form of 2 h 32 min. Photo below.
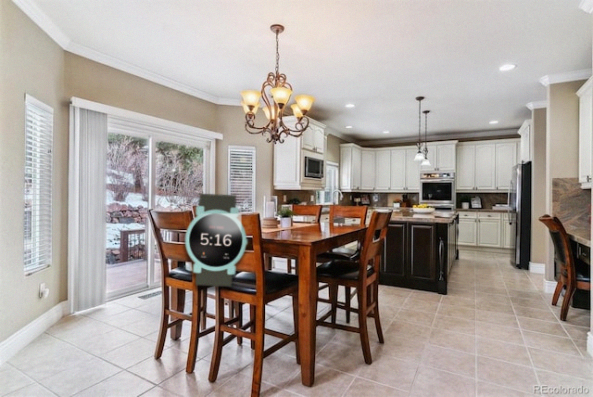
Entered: 5 h 16 min
